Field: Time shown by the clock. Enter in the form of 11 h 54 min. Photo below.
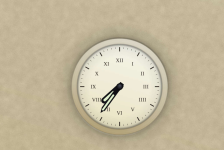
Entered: 7 h 36 min
